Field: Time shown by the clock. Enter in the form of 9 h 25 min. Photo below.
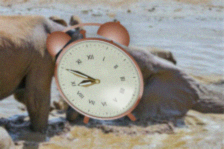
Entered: 8 h 50 min
